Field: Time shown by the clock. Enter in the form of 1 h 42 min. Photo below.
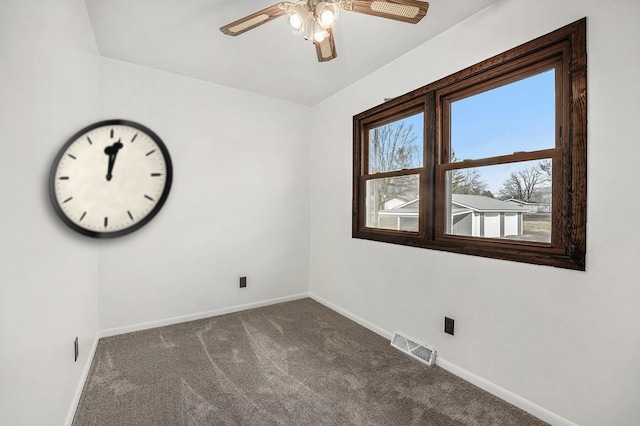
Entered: 12 h 02 min
